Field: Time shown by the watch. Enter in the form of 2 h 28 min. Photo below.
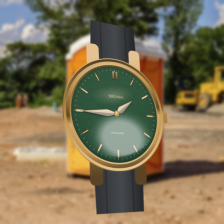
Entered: 1 h 45 min
